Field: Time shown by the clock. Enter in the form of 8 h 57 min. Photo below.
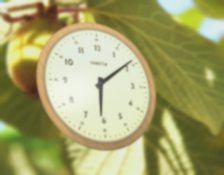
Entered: 6 h 09 min
